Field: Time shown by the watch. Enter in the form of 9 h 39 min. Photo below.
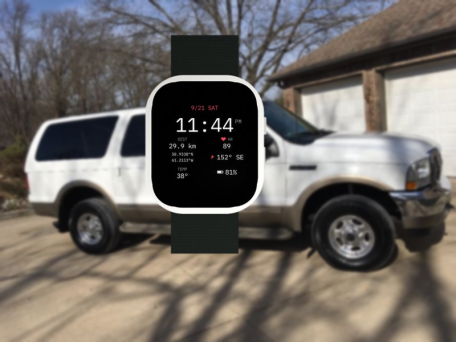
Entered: 11 h 44 min
